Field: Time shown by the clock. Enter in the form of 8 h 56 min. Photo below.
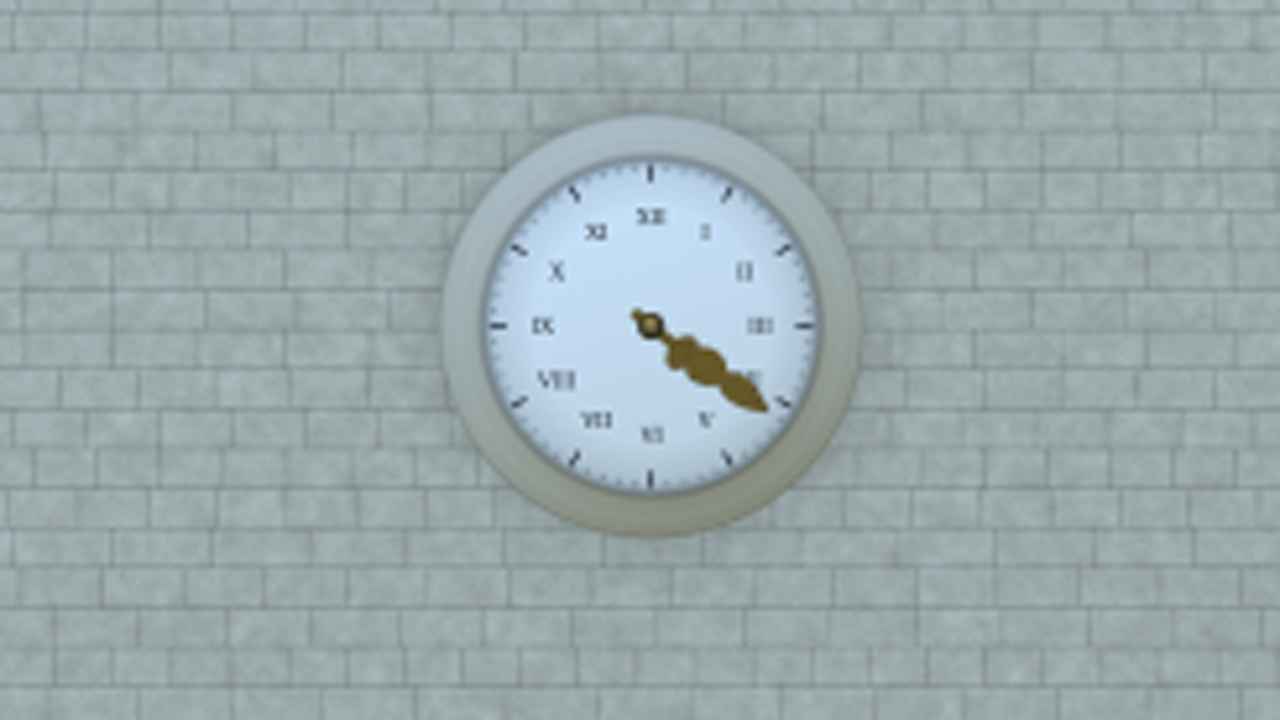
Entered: 4 h 21 min
